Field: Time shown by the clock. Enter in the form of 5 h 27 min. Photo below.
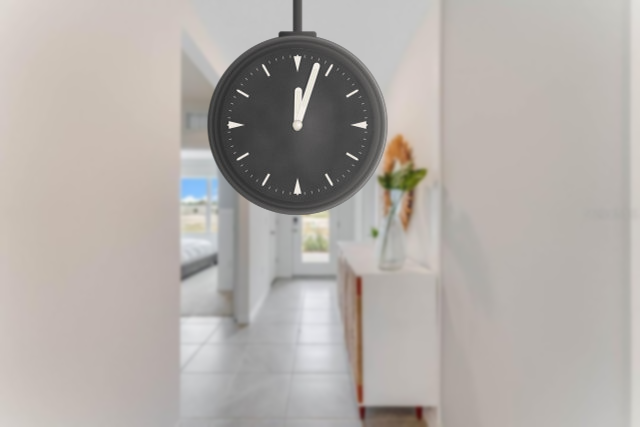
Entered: 12 h 03 min
